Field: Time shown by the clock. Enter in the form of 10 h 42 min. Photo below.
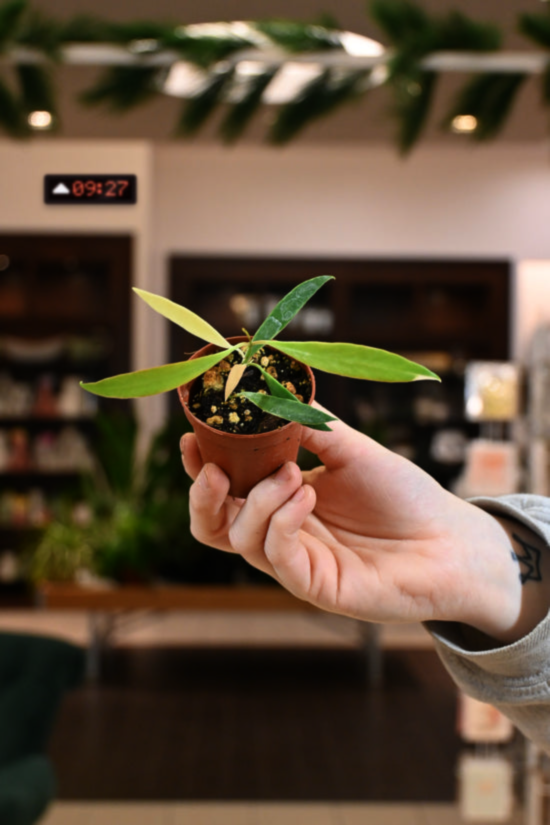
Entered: 9 h 27 min
